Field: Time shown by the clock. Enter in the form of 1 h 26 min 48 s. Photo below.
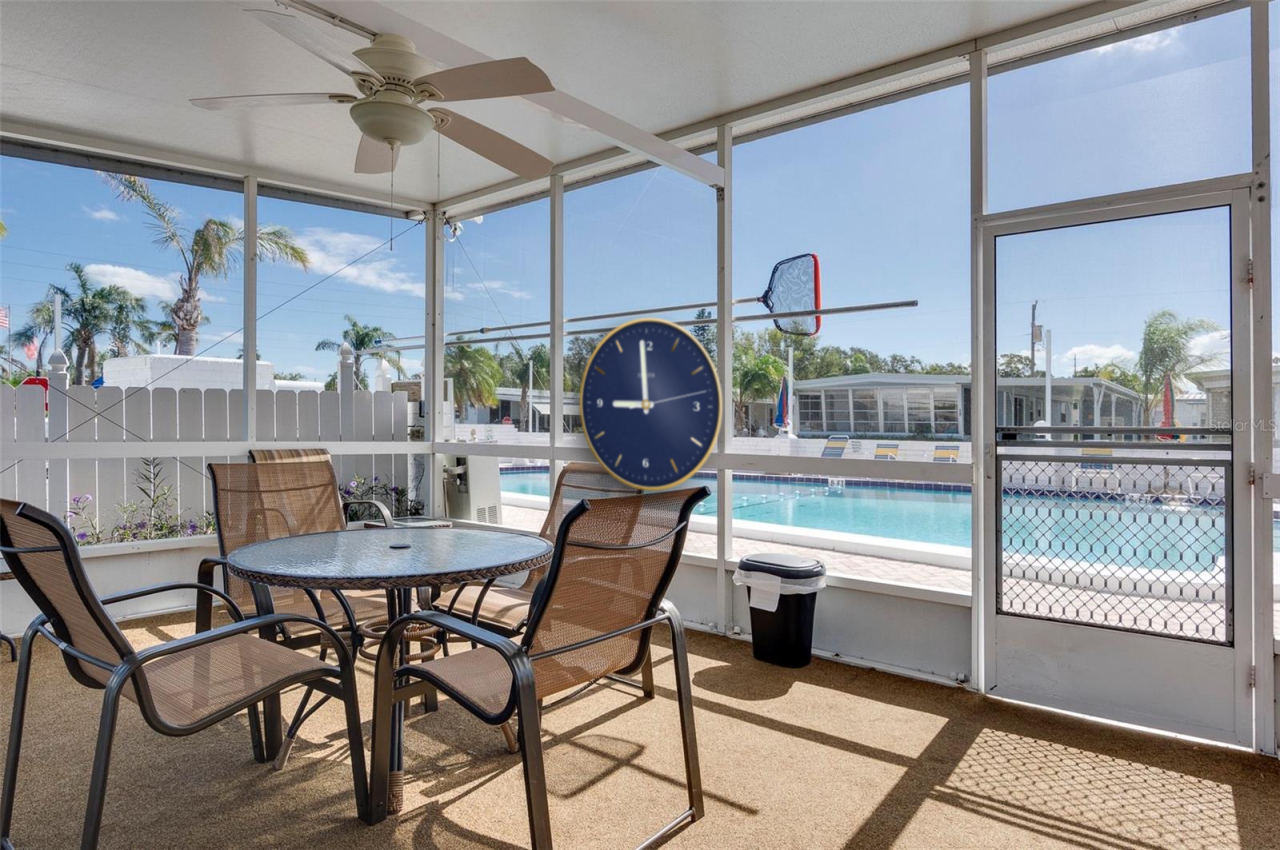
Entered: 8 h 59 min 13 s
